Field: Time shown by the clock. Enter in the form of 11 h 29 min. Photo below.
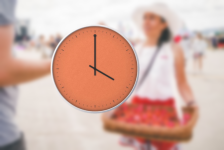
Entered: 4 h 00 min
